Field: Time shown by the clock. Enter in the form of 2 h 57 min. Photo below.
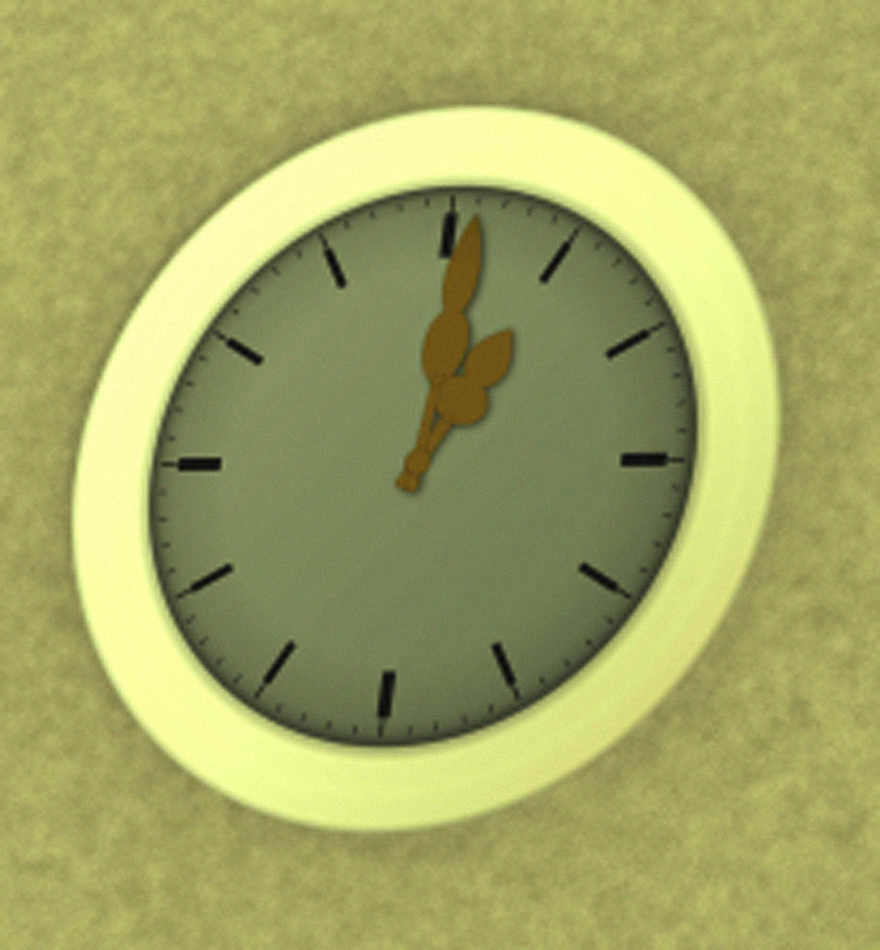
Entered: 1 h 01 min
